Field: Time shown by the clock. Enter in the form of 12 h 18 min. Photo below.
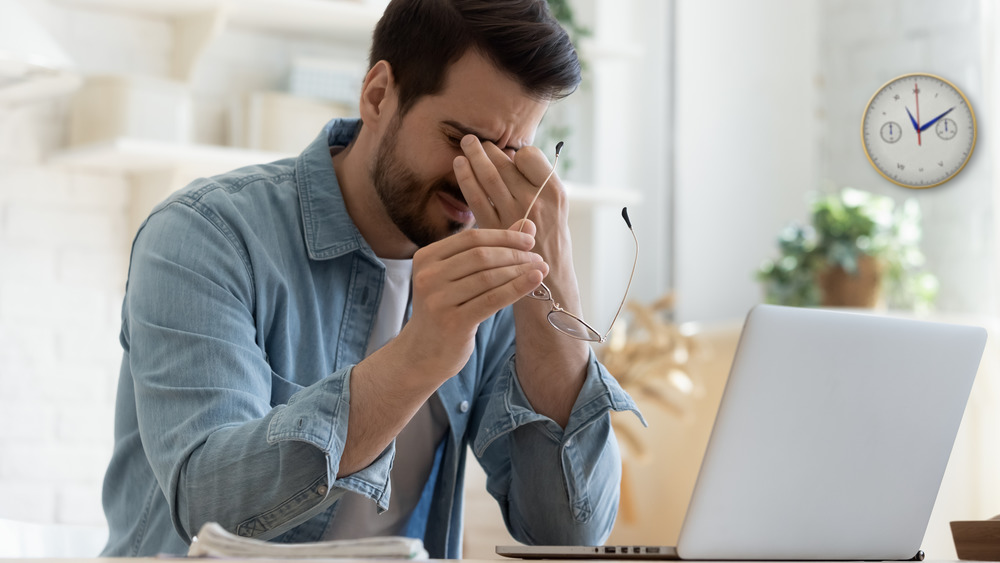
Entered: 11 h 10 min
